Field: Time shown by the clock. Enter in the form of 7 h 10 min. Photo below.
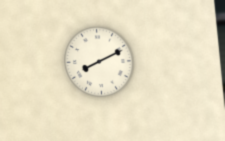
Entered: 8 h 11 min
